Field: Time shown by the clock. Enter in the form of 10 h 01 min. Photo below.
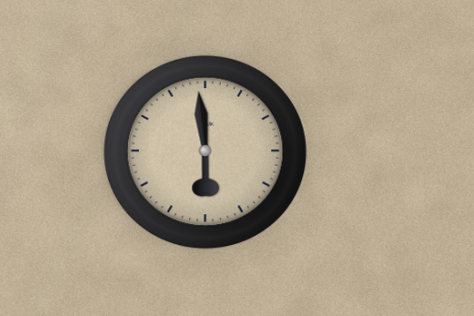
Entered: 5 h 59 min
